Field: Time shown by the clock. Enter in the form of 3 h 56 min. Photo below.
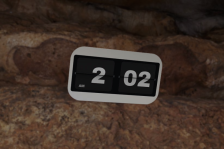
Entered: 2 h 02 min
